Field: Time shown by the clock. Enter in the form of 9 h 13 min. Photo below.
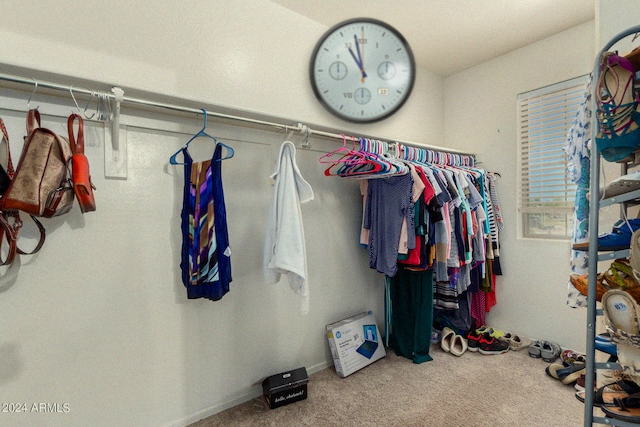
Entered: 10 h 58 min
